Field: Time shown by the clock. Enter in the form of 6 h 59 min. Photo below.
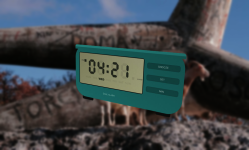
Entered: 4 h 21 min
